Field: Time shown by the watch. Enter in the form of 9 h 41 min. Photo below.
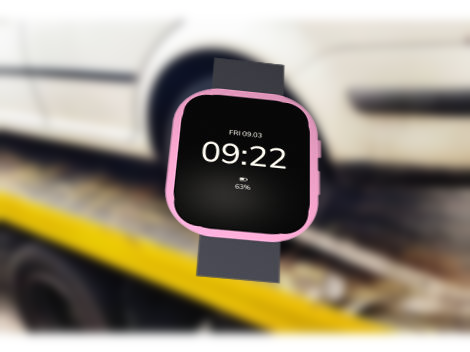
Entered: 9 h 22 min
